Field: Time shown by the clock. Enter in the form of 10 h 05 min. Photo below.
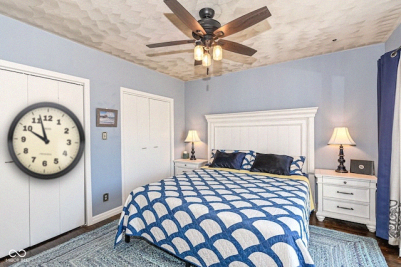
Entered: 9 h 57 min
